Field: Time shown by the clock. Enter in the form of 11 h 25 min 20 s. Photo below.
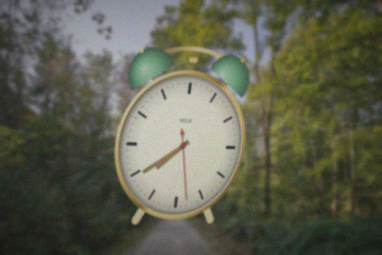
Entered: 7 h 39 min 28 s
